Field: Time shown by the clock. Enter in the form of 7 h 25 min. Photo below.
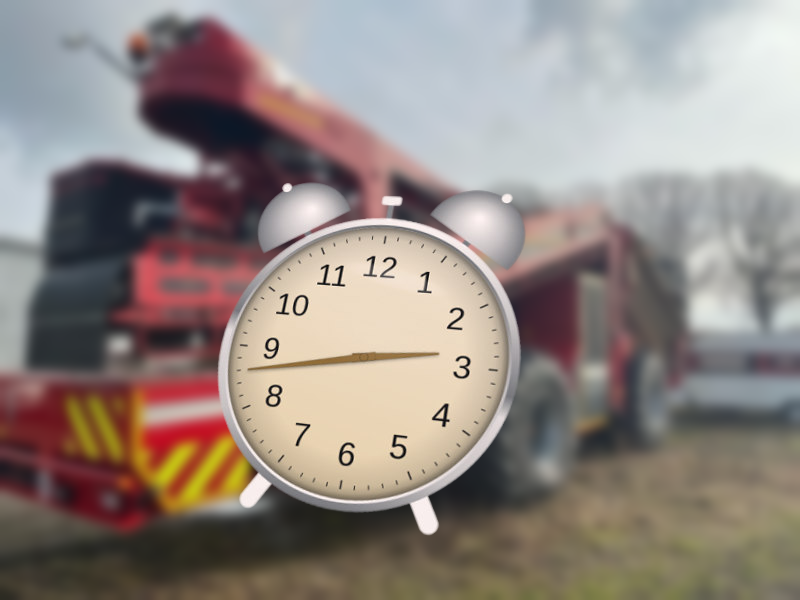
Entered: 2 h 43 min
